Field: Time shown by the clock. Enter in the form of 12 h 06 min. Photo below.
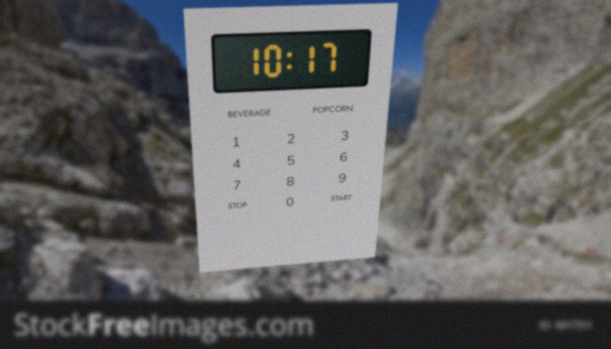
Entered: 10 h 17 min
